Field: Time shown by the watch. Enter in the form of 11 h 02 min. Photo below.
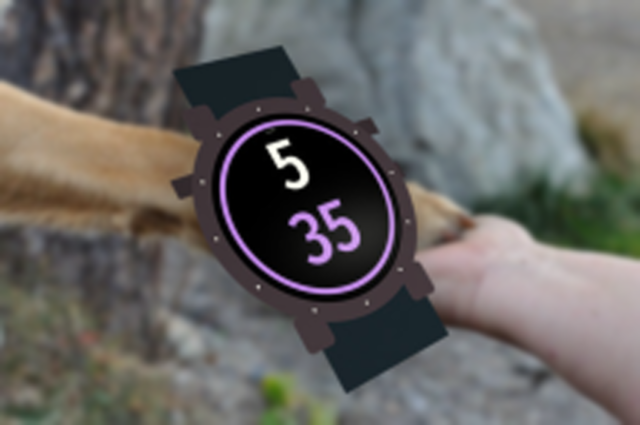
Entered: 5 h 35 min
